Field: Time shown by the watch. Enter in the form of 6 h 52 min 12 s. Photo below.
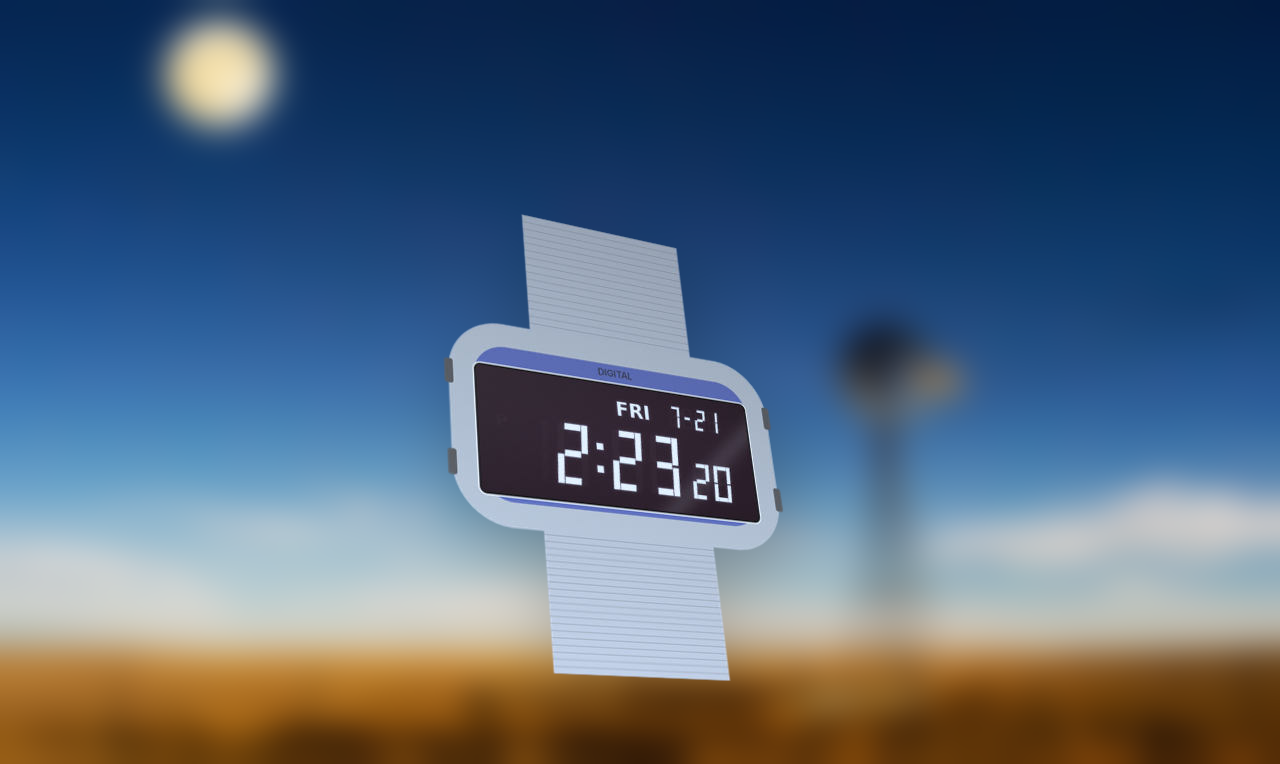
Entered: 2 h 23 min 20 s
